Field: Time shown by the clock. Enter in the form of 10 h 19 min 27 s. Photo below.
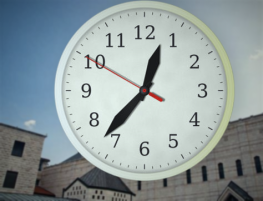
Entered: 12 h 36 min 50 s
